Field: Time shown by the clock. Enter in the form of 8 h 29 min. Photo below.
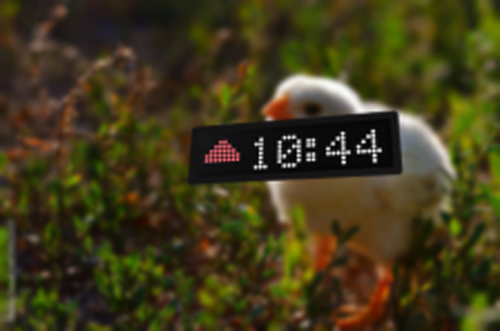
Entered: 10 h 44 min
